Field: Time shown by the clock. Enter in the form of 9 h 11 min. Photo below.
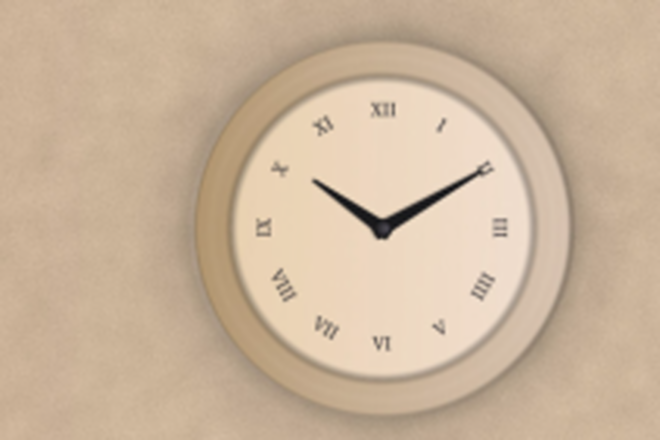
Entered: 10 h 10 min
